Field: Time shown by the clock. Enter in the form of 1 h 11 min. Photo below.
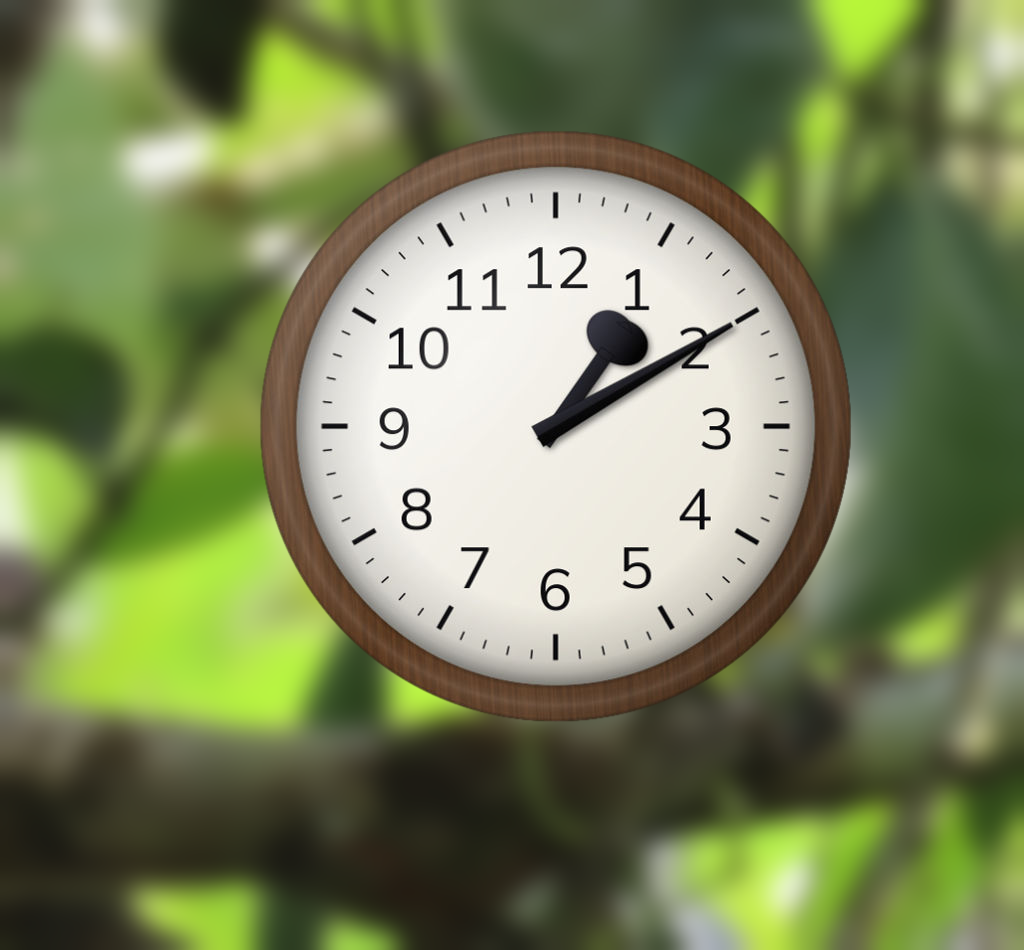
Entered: 1 h 10 min
